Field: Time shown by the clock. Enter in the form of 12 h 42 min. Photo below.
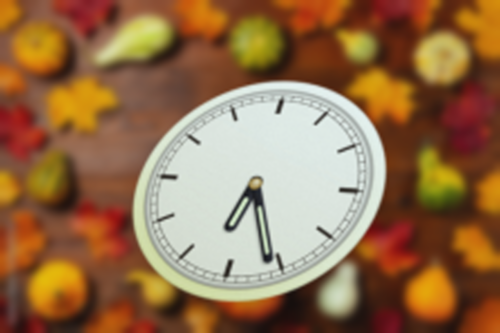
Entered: 6 h 26 min
